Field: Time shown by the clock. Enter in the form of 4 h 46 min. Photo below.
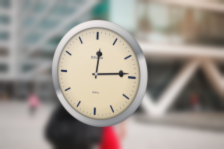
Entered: 12 h 14 min
